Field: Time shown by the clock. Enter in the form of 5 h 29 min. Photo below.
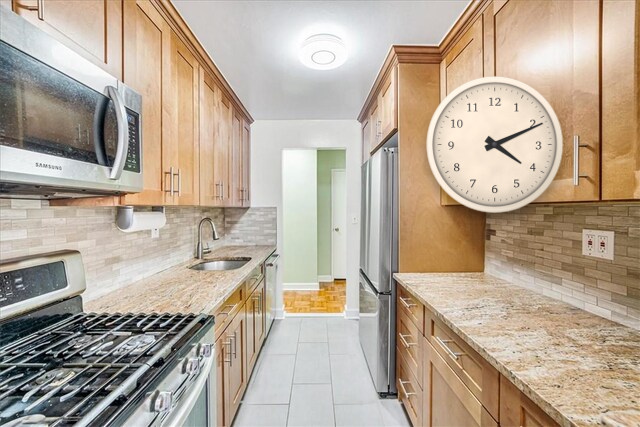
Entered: 4 h 11 min
